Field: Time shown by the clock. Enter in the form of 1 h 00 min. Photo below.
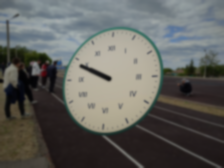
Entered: 9 h 49 min
